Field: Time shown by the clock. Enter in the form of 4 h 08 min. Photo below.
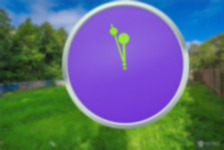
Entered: 11 h 57 min
